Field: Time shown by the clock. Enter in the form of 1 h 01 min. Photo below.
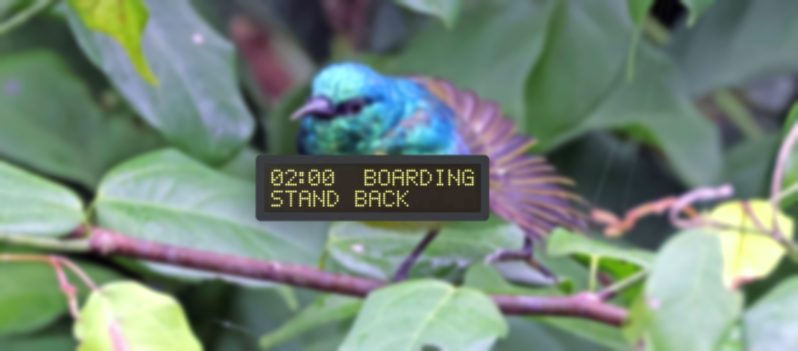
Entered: 2 h 00 min
